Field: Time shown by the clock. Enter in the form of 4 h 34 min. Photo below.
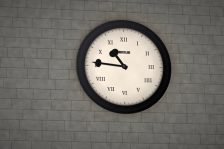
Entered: 10 h 46 min
